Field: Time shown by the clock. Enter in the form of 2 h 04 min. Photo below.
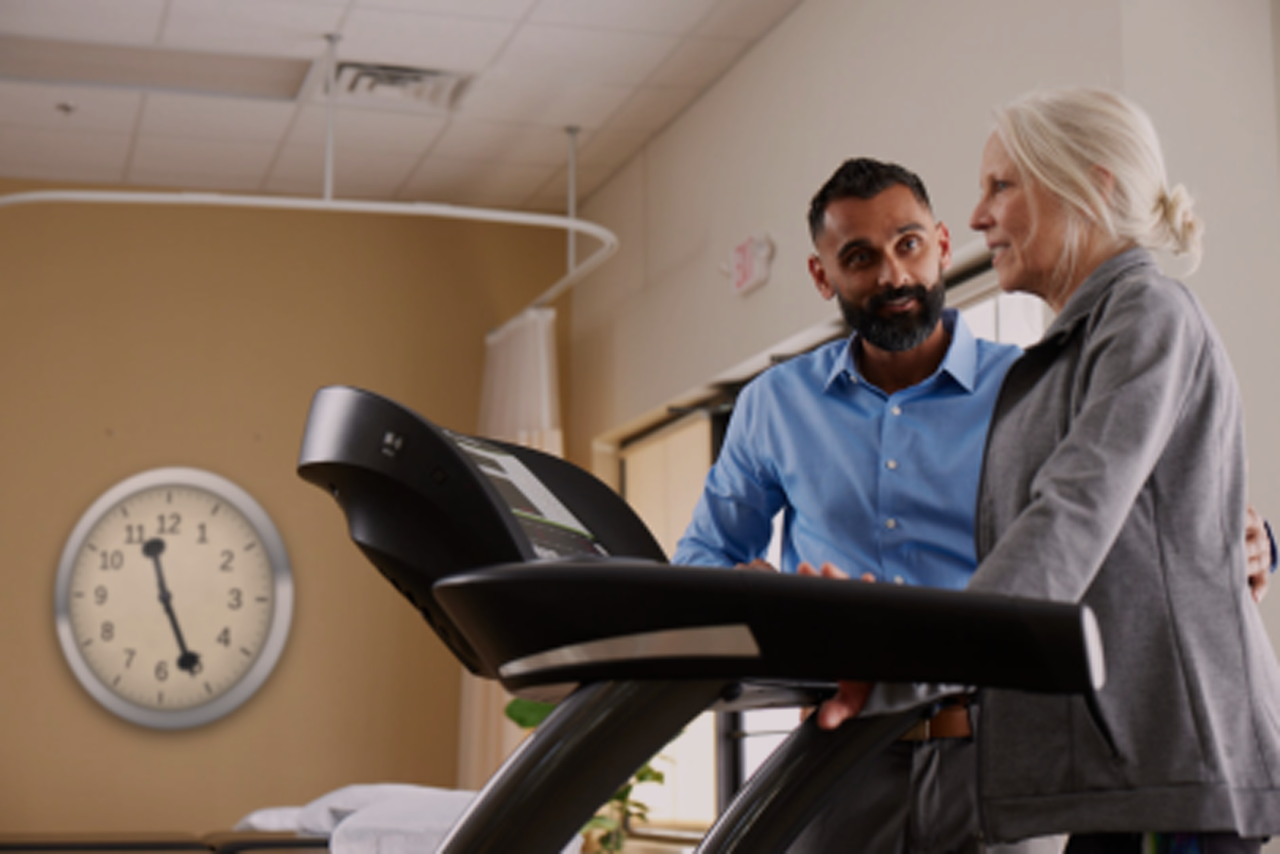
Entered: 11 h 26 min
